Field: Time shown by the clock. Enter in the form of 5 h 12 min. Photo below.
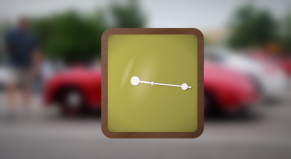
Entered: 9 h 16 min
